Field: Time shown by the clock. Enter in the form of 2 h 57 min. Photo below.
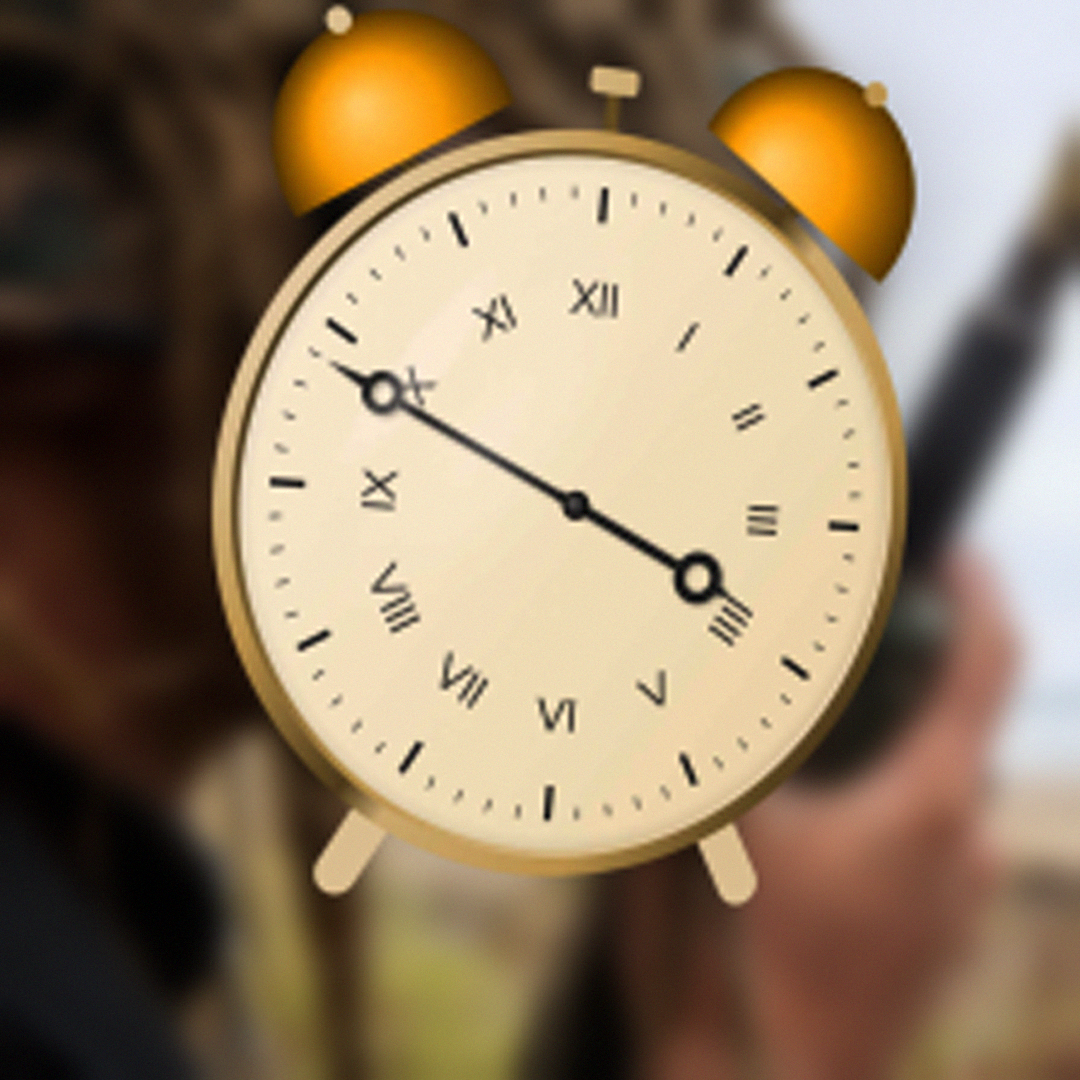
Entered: 3 h 49 min
